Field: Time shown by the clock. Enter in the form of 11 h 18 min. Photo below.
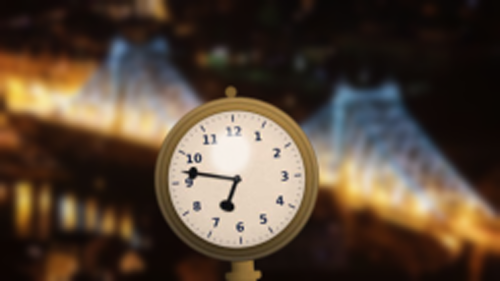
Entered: 6 h 47 min
